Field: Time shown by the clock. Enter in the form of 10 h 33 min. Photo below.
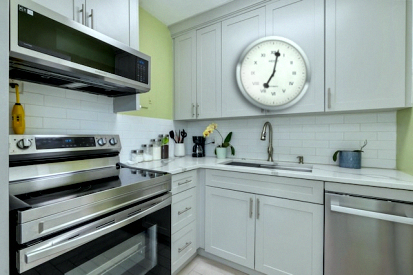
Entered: 7 h 02 min
